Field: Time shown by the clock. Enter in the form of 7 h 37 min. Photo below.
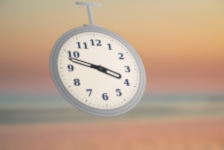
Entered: 3 h 48 min
